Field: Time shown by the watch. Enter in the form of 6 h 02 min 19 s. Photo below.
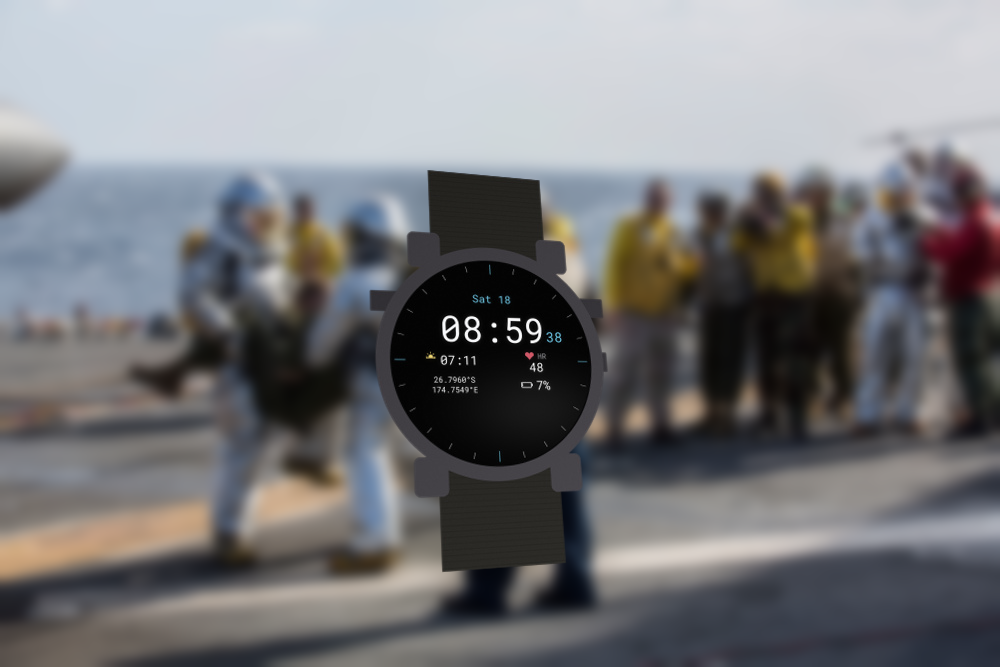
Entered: 8 h 59 min 38 s
